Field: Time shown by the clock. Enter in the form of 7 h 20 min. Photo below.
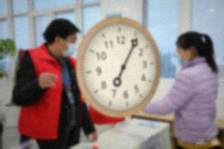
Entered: 7 h 06 min
